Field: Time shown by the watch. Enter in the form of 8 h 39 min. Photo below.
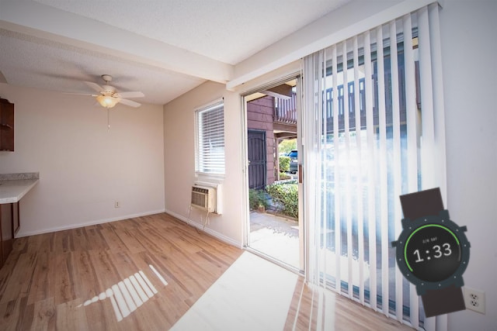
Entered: 1 h 33 min
